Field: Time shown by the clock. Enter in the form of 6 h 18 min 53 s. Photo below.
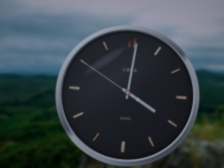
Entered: 4 h 00 min 50 s
